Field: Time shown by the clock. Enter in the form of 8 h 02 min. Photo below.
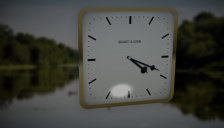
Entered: 4 h 19 min
